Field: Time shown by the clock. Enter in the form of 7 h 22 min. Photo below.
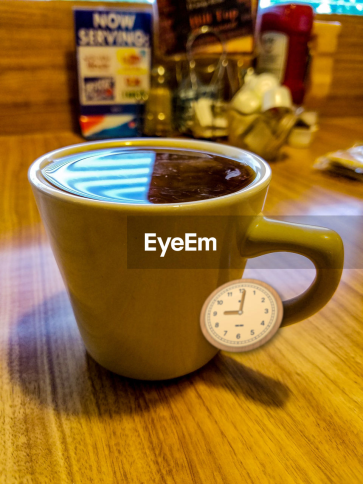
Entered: 9 h 01 min
